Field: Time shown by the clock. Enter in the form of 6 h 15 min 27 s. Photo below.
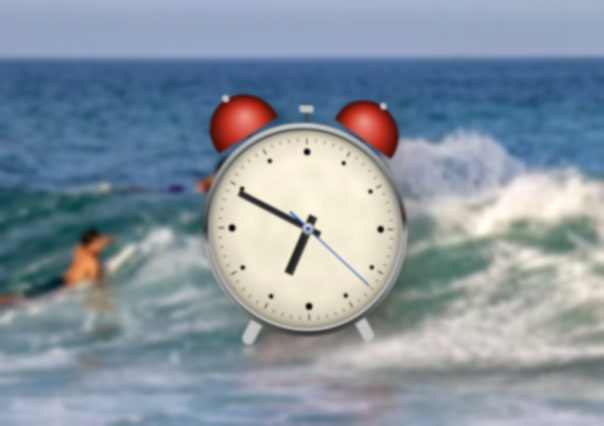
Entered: 6 h 49 min 22 s
